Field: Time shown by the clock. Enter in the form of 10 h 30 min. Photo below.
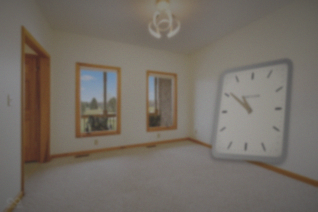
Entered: 10 h 51 min
